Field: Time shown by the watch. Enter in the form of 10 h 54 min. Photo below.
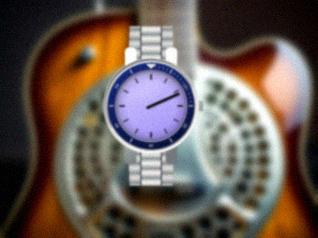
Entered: 2 h 11 min
